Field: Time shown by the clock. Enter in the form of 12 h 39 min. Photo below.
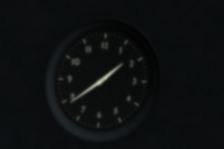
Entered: 1 h 39 min
